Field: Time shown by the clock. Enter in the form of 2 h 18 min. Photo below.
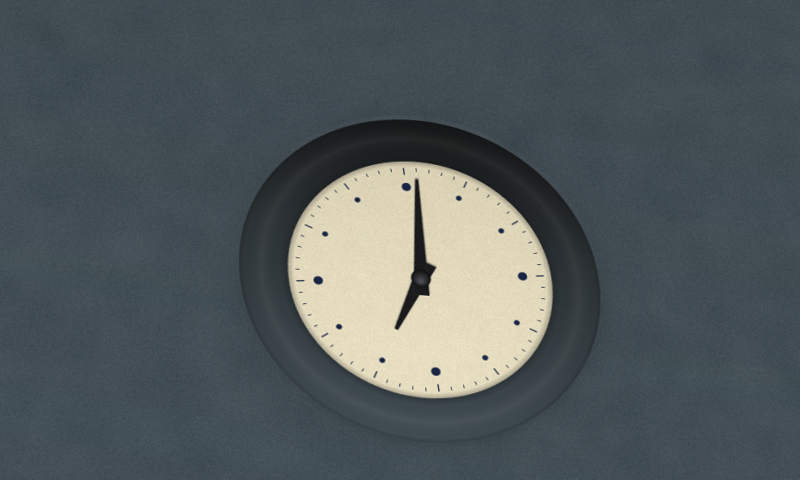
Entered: 7 h 01 min
